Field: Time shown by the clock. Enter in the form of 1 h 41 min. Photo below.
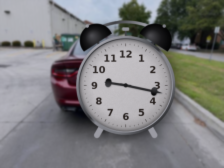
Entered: 9 h 17 min
